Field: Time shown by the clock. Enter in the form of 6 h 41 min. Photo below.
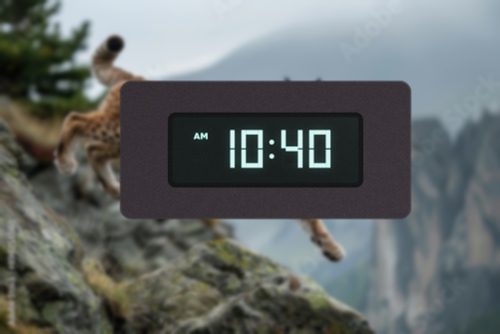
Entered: 10 h 40 min
